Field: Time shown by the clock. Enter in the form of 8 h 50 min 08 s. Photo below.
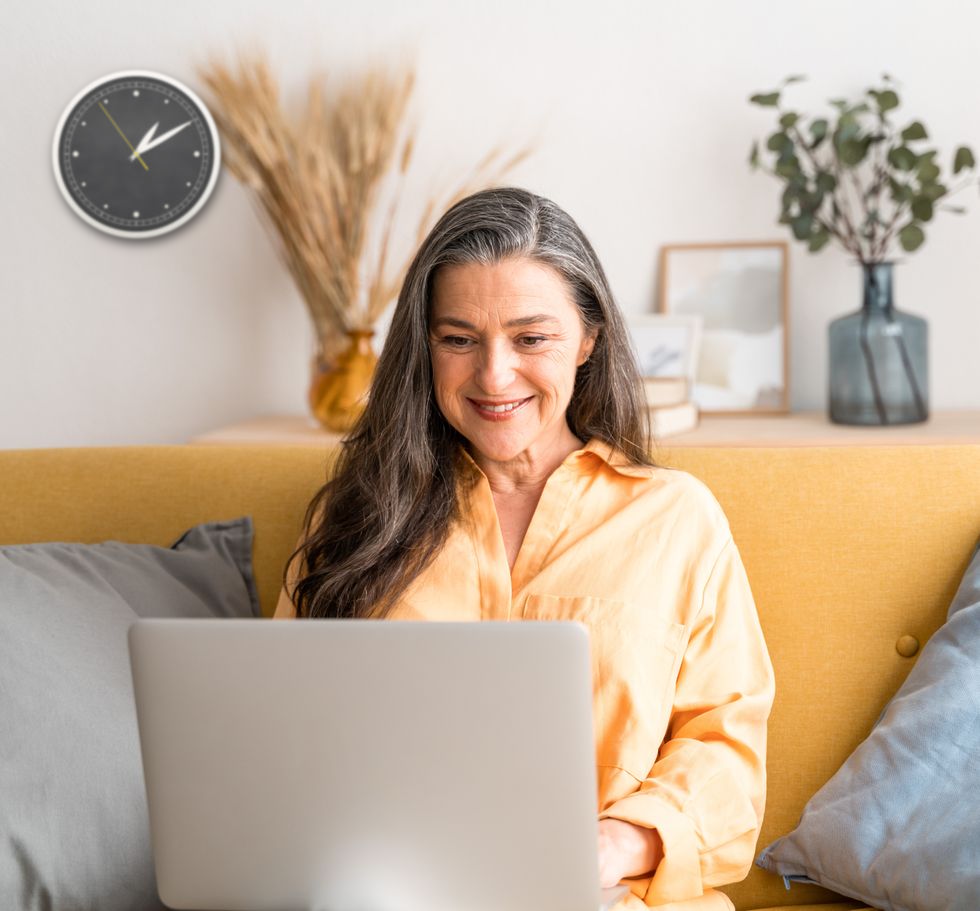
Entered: 1 h 09 min 54 s
